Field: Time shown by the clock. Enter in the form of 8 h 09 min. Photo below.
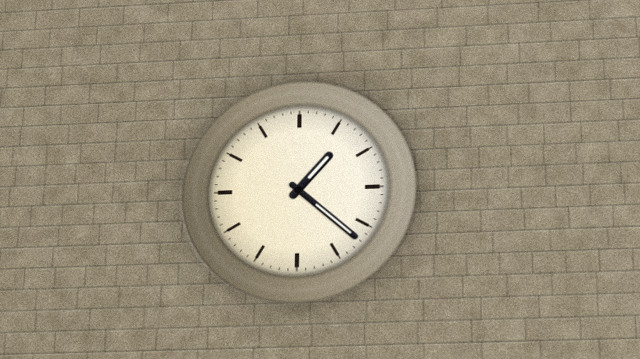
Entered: 1 h 22 min
